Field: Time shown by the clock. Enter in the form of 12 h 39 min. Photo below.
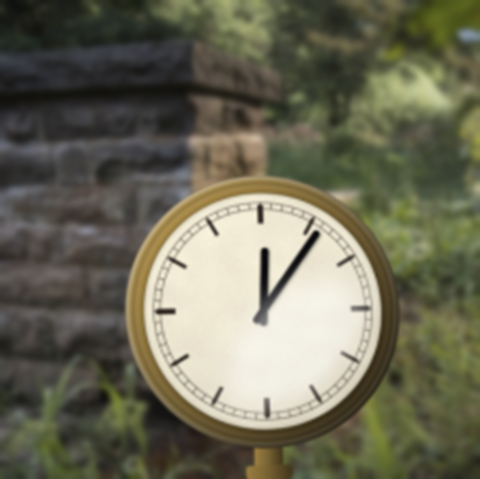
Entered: 12 h 06 min
